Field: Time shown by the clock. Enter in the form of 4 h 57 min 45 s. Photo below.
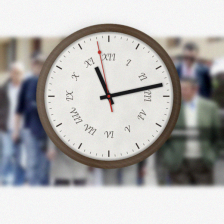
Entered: 11 h 12 min 58 s
